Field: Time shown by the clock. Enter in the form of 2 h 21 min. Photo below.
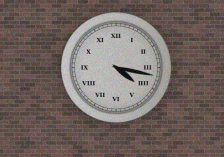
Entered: 4 h 17 min
